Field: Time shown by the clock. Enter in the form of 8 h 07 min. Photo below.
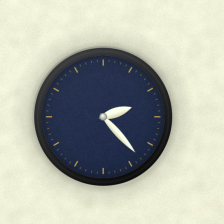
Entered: 2 h 23 min
